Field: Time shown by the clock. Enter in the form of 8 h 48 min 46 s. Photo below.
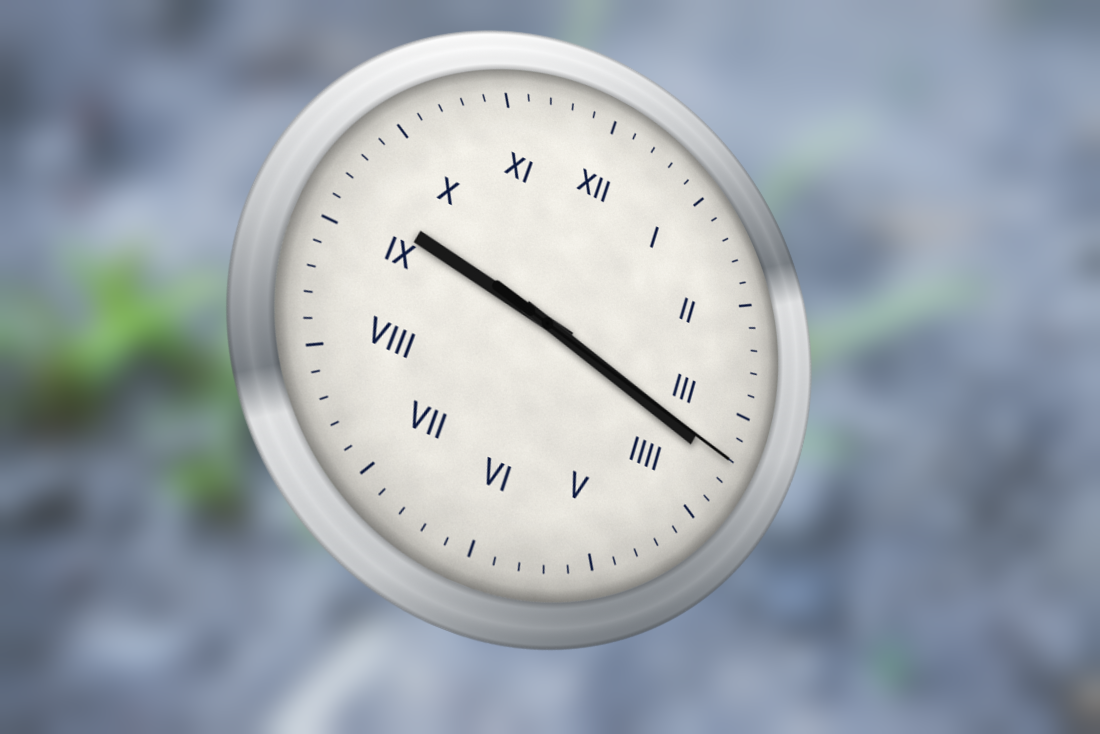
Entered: 9 h 17 min 17 s
